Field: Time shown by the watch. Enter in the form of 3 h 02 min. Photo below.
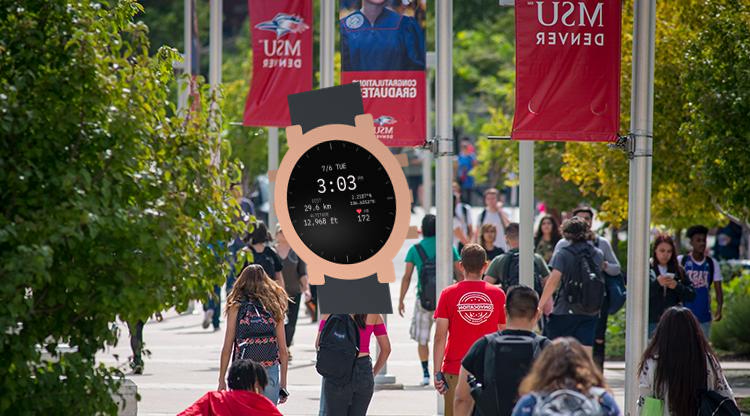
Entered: 3 h 03 min
